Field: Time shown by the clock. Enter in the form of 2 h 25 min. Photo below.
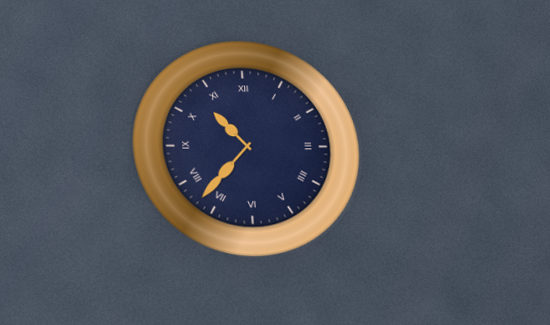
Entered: 10 h 37 min
